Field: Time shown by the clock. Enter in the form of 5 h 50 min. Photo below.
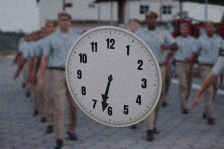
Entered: 6 h 32 min
